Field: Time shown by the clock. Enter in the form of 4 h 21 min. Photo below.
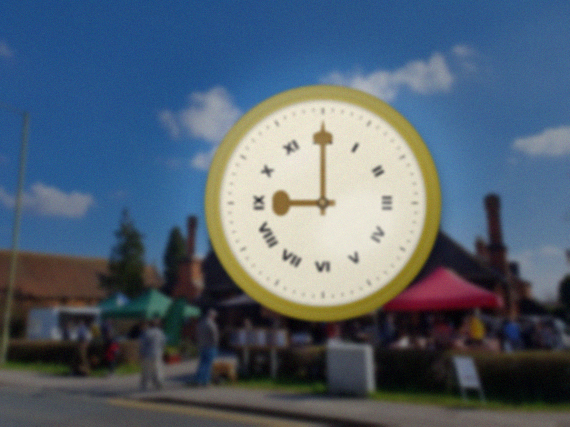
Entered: 9 h 00 min
